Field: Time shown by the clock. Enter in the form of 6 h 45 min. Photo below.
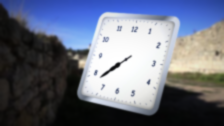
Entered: 7 h 38 min
